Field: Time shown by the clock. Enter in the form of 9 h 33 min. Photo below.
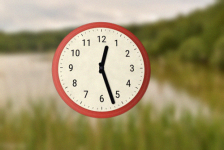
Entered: 12 h 27 min
